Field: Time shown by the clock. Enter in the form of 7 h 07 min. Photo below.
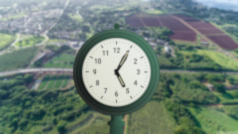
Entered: 5 h 05 min
